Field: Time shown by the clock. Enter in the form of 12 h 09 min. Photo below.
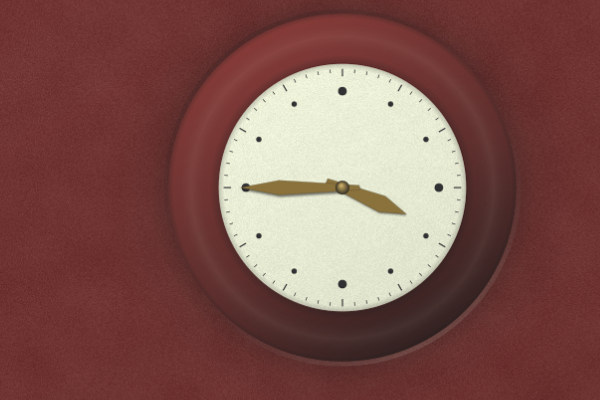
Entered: 3 h 45 min
